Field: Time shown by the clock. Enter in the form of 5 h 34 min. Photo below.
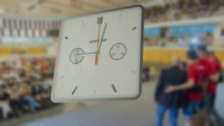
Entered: 9 h 02 min
